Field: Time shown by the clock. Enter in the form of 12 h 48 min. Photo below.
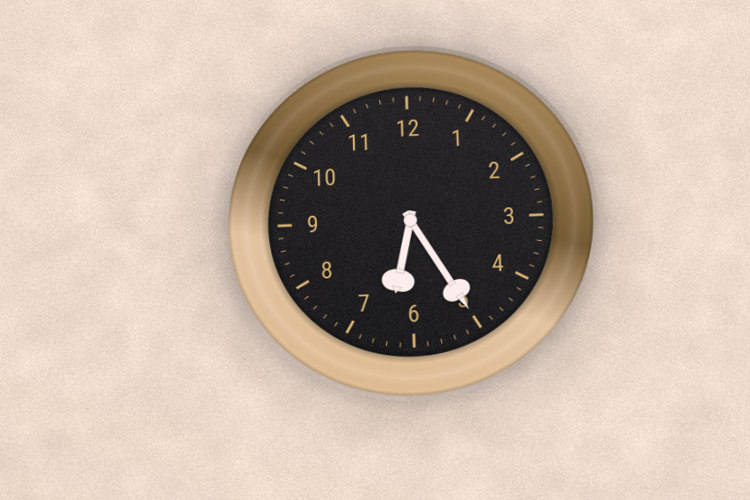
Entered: 6 h 25 min
